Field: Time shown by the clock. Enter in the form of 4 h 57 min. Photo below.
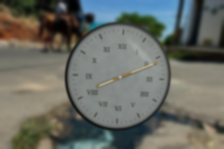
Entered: 8 h 11 min
